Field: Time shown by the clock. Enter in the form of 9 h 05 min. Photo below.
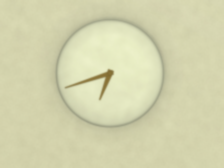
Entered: 6 h 42 min
